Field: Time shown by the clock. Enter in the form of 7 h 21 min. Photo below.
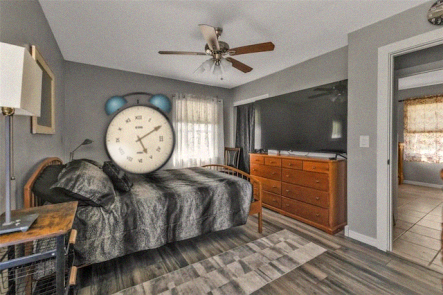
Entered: 5 h 10 min
